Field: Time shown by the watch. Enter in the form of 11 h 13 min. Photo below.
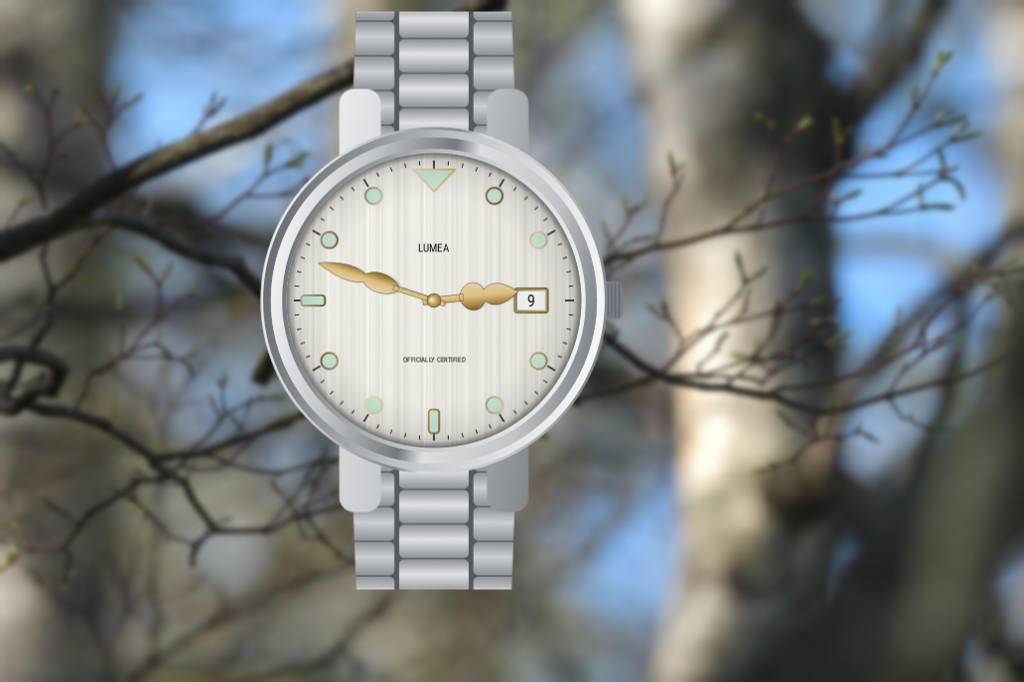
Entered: 2 h 48 min
